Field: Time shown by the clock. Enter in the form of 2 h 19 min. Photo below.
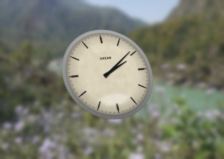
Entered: 2 h 09 min
